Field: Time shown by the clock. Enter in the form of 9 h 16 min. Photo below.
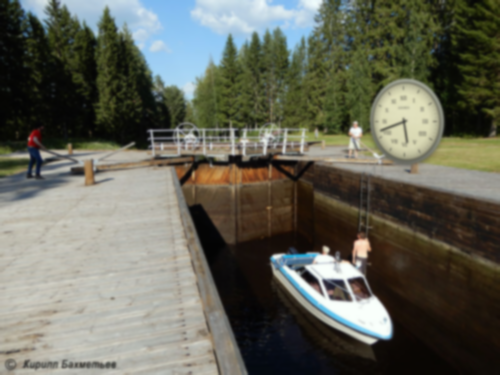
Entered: 5 h 42 min
